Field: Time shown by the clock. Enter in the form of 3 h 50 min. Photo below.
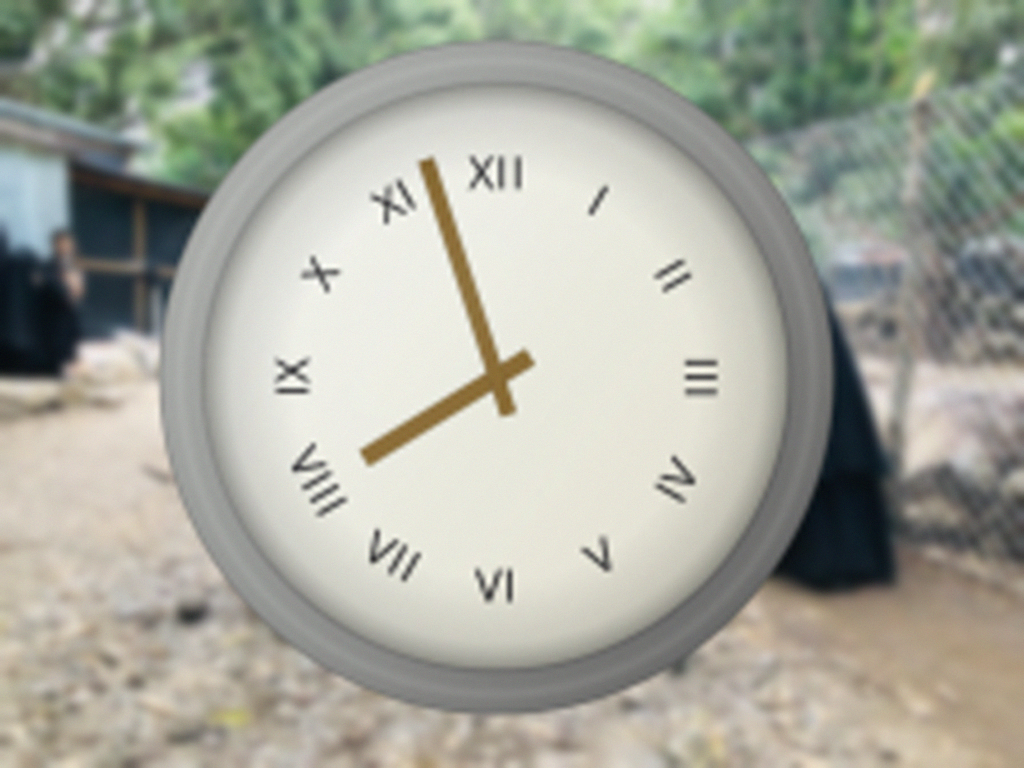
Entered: 7 h 57 min
